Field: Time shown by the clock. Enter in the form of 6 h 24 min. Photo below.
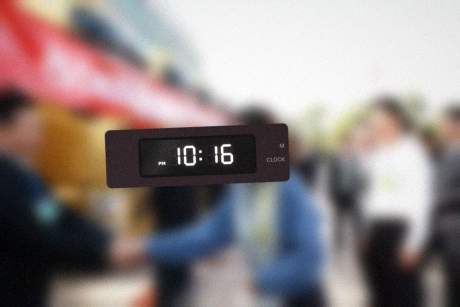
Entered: 10 h 16 min
